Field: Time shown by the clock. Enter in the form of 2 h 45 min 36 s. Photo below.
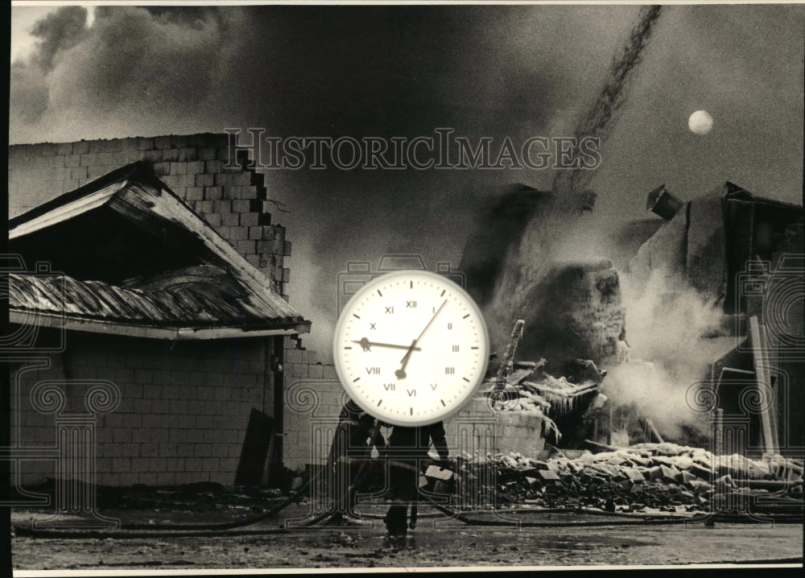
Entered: 6 h 46 min 06 s
